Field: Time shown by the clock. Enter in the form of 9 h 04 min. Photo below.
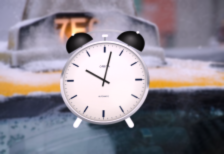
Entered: 10 h 02 min
